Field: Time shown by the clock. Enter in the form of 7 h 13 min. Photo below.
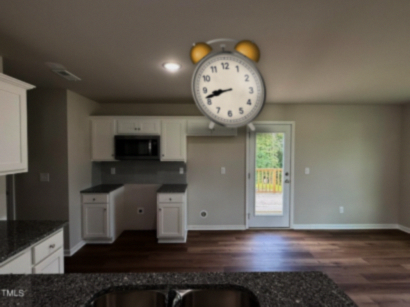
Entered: 8 h 42 min
